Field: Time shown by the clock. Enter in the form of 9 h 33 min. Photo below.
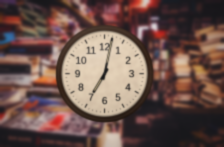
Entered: 7 h 02 min
